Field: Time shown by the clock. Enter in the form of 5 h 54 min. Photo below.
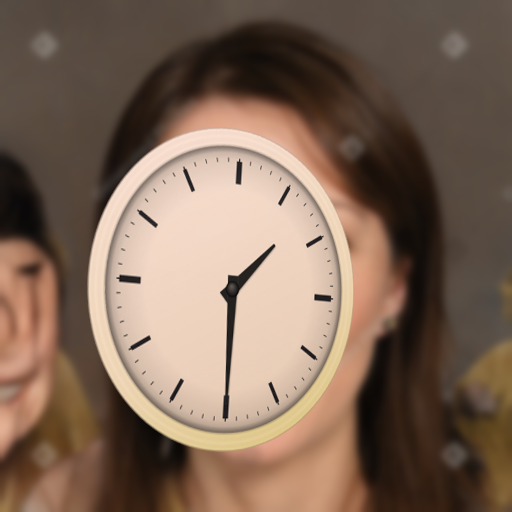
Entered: 1 h 30 min
